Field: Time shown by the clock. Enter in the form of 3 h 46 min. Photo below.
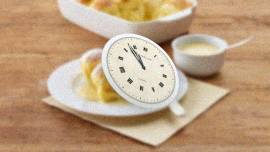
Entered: 10 h 53 min
